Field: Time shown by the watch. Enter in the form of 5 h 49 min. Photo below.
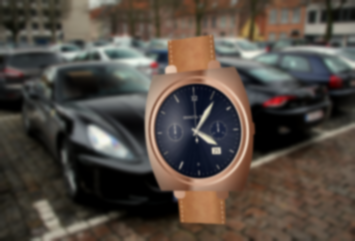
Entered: 4 h 06 min
